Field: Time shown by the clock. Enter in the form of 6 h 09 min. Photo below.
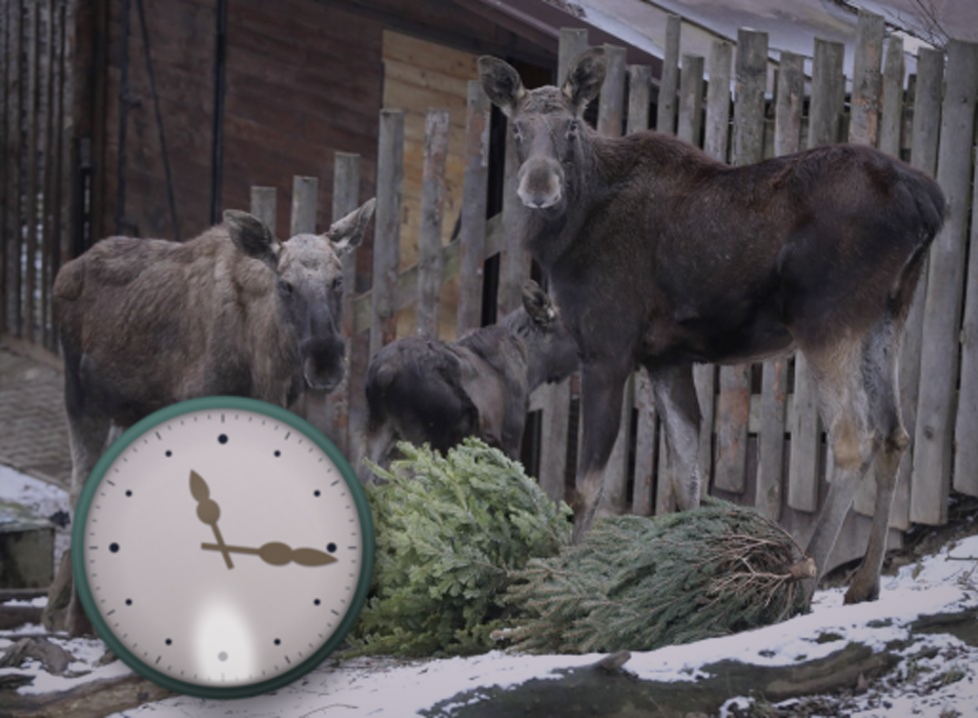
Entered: 11 h 16 min
